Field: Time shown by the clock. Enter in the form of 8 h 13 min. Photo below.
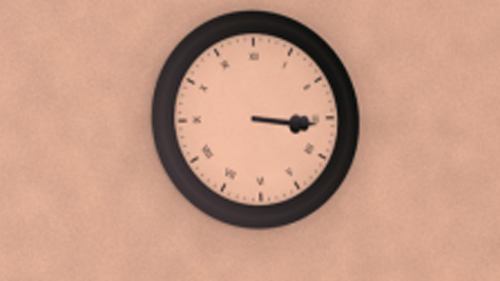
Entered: 3 h 16 min
